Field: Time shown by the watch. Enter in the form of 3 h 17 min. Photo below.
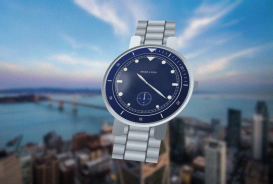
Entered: 10 h 21 min
